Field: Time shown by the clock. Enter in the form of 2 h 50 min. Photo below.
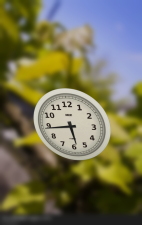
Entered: 5 h 44 min
